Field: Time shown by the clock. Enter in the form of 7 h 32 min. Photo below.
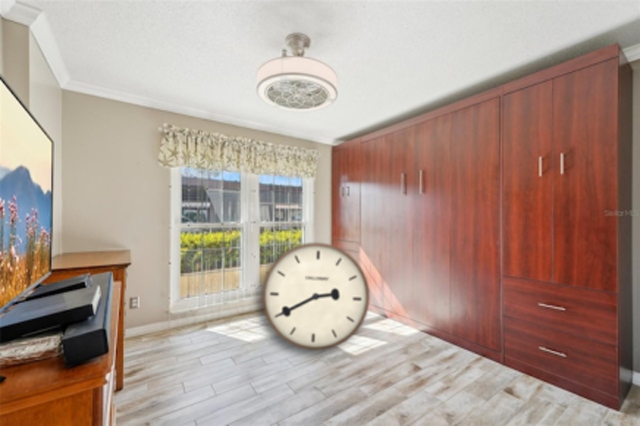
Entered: 2 h 40 min
